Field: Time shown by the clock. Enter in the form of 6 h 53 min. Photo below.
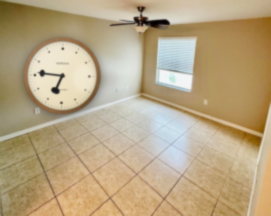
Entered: 6 h 46 min
